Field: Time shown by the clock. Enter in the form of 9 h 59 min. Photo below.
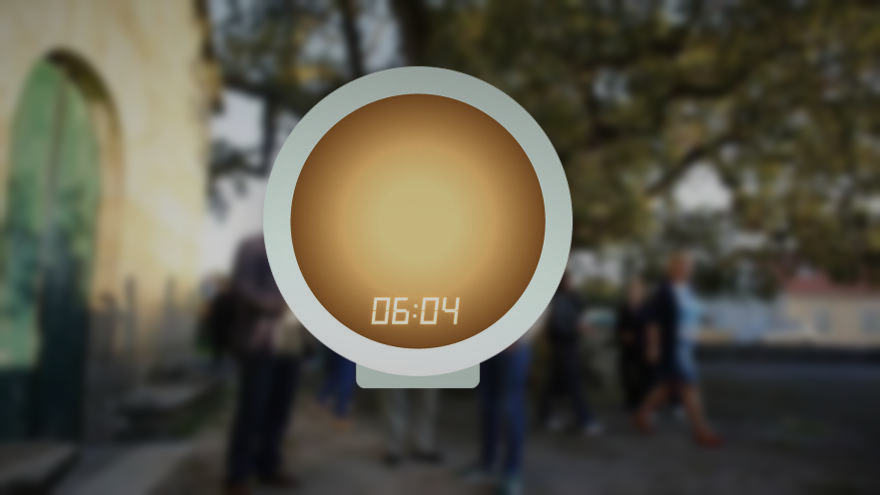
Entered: 6 h 04 min
